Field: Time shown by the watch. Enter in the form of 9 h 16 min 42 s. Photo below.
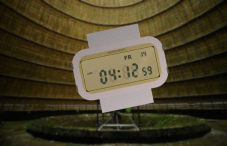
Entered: 4 h 12 min 59 s
